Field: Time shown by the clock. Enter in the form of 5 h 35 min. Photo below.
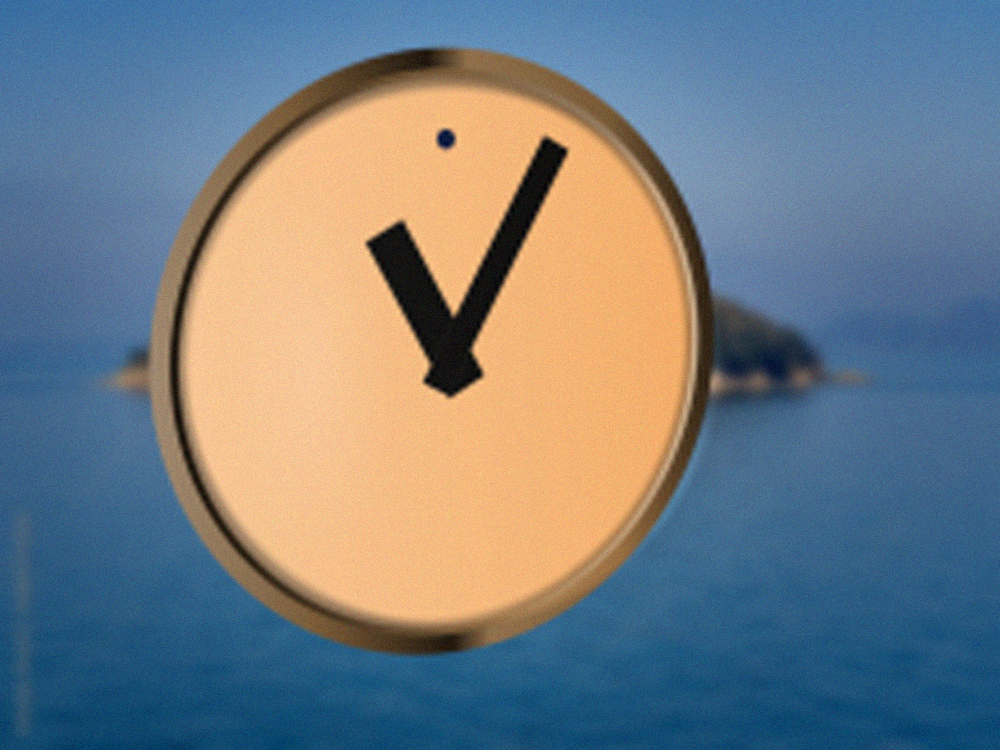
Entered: 11 h 05 min
